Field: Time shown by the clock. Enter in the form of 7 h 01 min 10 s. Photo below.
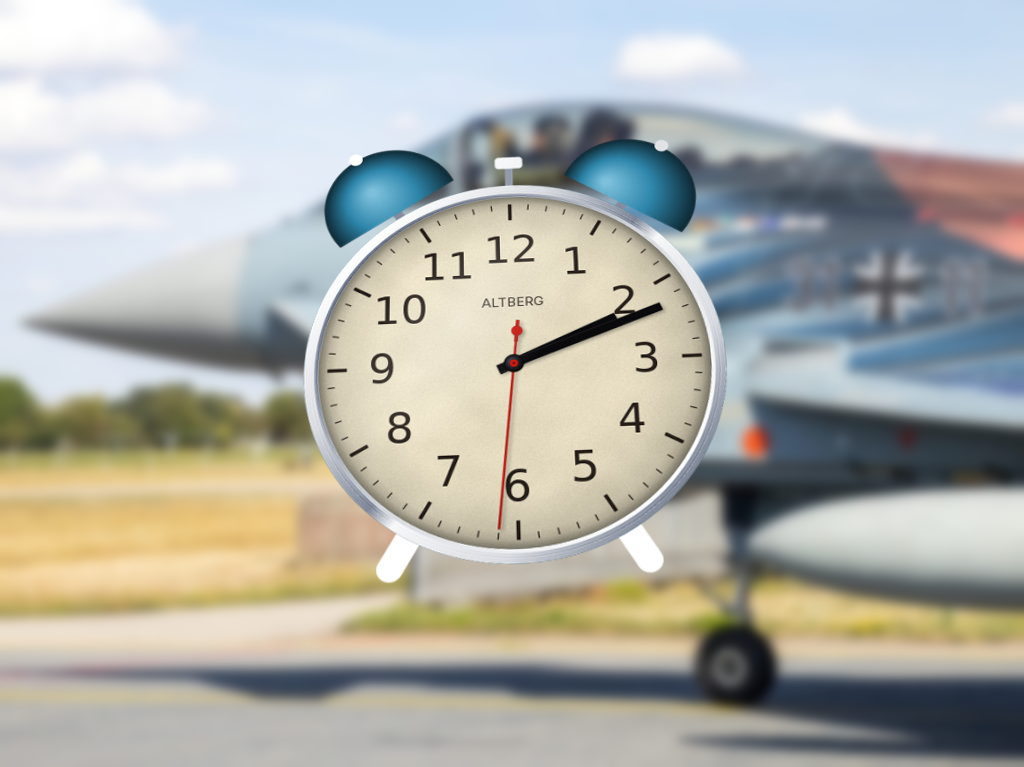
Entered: 2 h 11 min 31 s
